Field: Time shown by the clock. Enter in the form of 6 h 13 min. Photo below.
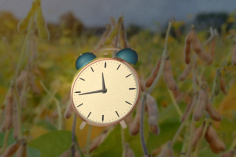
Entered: 11 h 44 min
